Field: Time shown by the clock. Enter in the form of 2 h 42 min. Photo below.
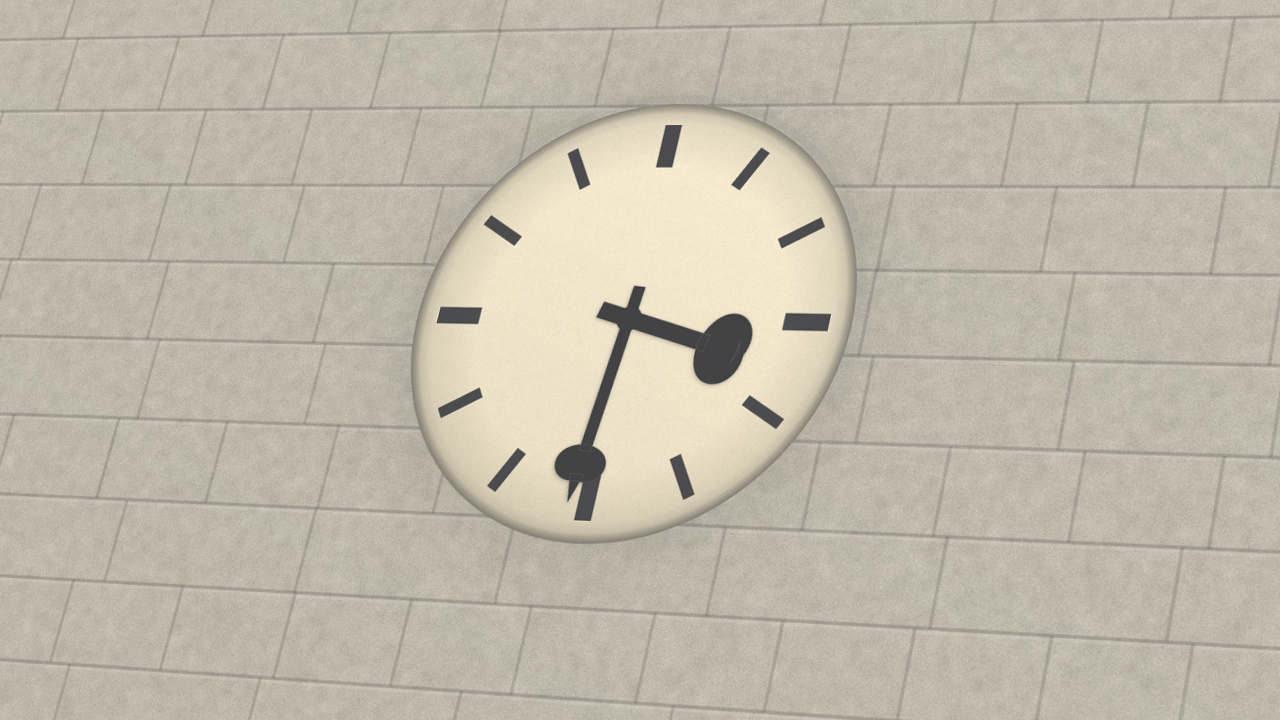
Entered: 3 h 31 min
